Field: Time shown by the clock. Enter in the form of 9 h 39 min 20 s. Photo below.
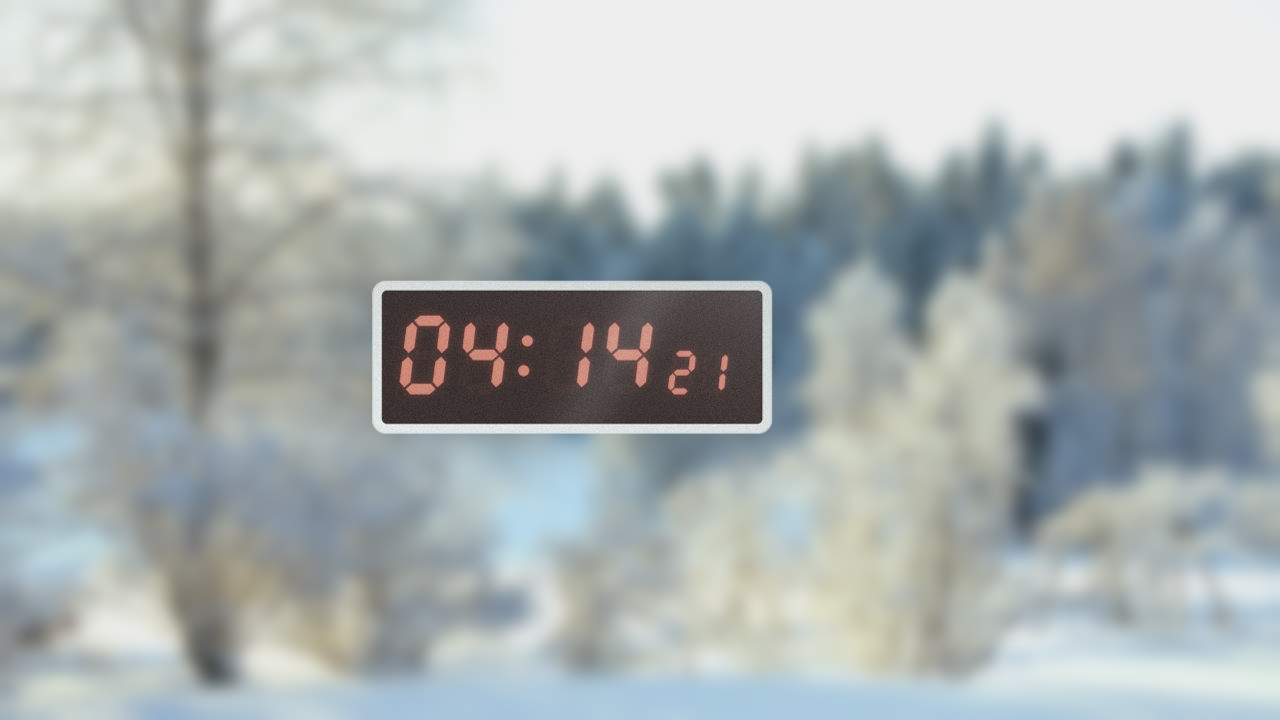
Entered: 4 h 14 min 21 s
